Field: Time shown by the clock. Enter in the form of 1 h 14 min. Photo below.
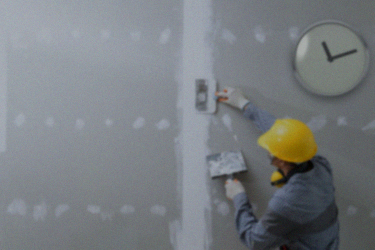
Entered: 11 h 12 min
